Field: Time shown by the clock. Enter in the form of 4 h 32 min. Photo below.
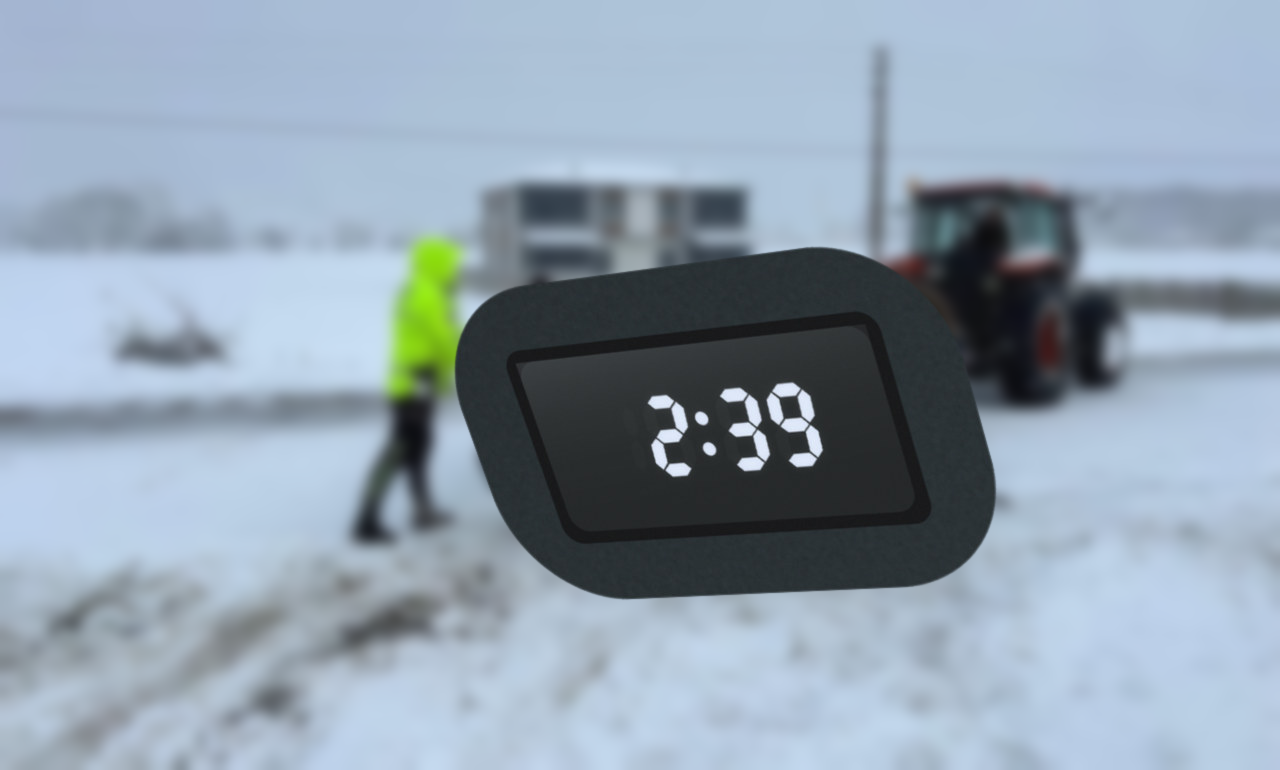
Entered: 2 h 39 min
